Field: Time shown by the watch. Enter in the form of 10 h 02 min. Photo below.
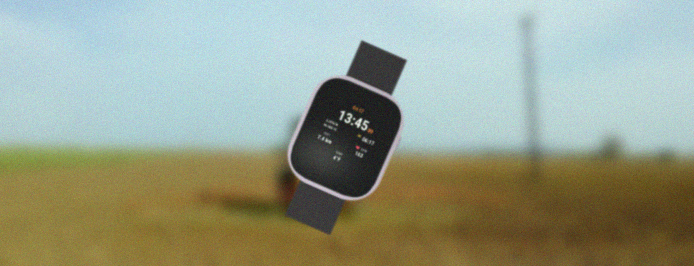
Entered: 13 h 45 min
